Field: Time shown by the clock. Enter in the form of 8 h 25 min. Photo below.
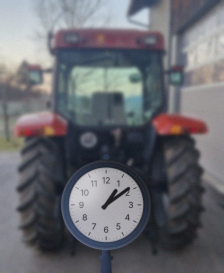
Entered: 1 h 09 min
